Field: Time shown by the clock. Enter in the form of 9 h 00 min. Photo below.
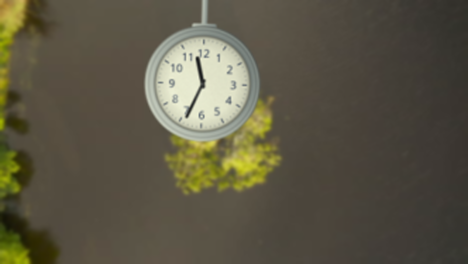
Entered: 11 h 34 min
